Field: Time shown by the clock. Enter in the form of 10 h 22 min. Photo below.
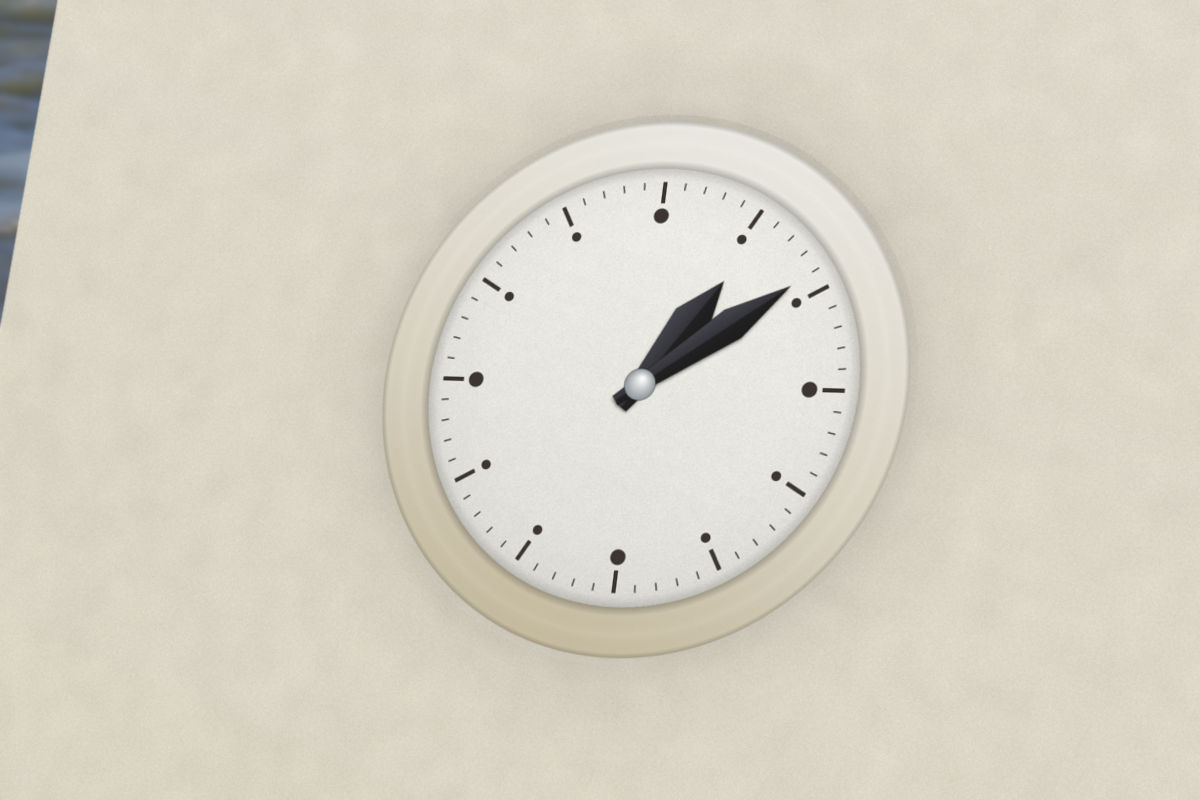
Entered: 1 h 09 min
